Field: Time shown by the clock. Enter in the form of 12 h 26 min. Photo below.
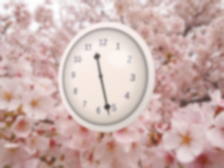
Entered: 11 h 27 min
